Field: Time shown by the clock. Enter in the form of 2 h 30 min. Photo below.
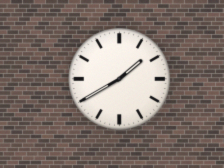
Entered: 1 h 40 min
